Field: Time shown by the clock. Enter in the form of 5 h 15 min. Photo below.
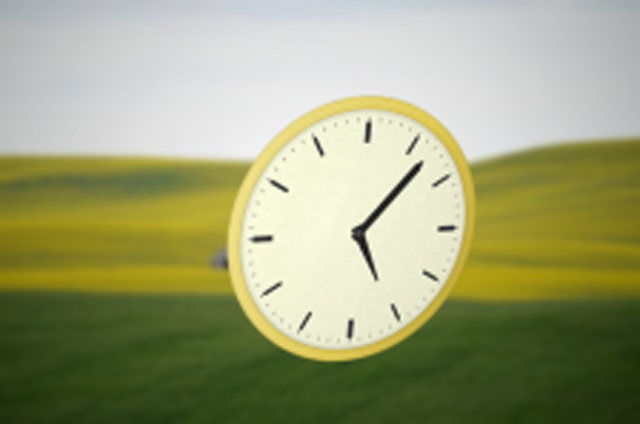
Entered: 5 h 07 min
